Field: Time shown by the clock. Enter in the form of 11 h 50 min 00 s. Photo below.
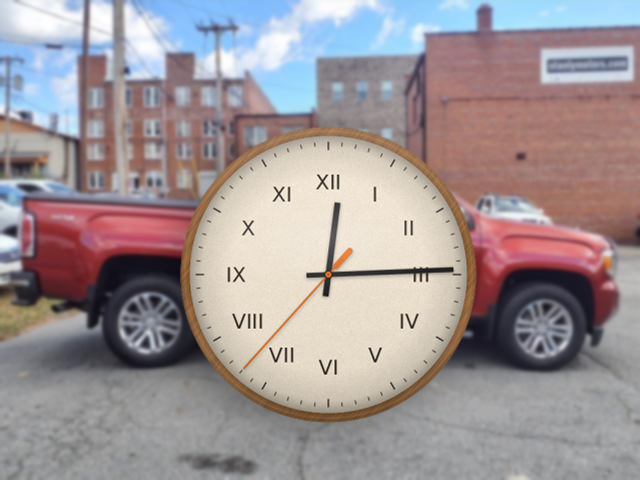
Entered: 12 h 14 min 37 s
